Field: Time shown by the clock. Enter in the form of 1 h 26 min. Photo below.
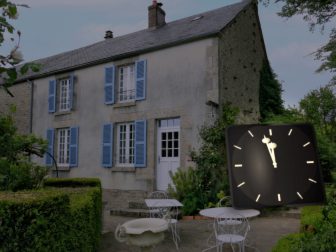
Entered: 11 h 58 min
